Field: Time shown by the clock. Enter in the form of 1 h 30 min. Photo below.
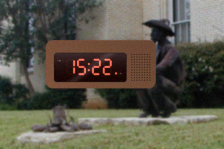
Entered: 15 h 22 min
